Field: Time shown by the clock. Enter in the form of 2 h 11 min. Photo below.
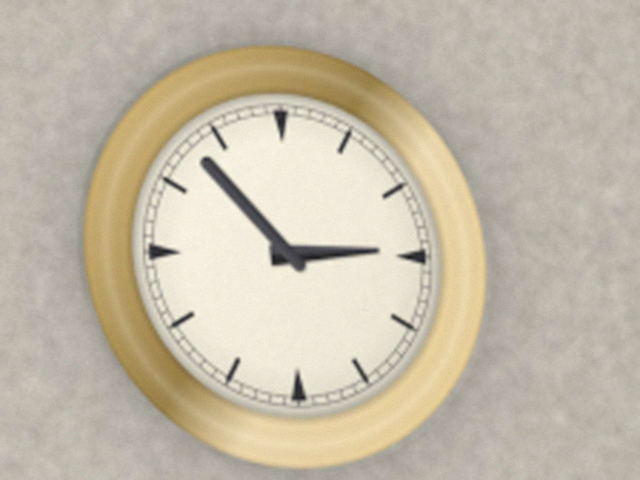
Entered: 2 h 53 min
